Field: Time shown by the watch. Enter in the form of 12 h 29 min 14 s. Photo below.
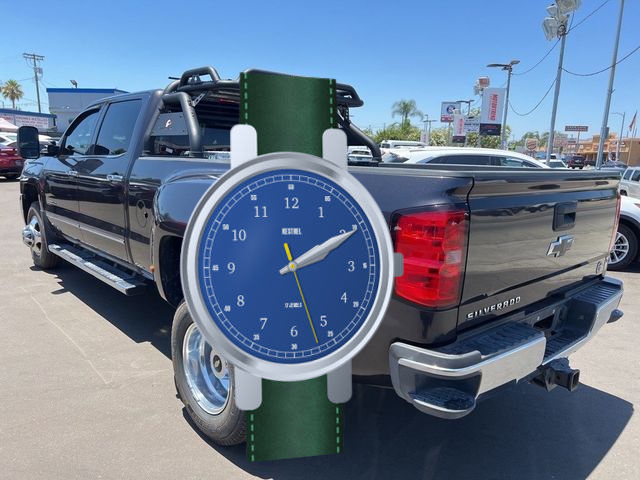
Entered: 2 h 10 min 27 s
